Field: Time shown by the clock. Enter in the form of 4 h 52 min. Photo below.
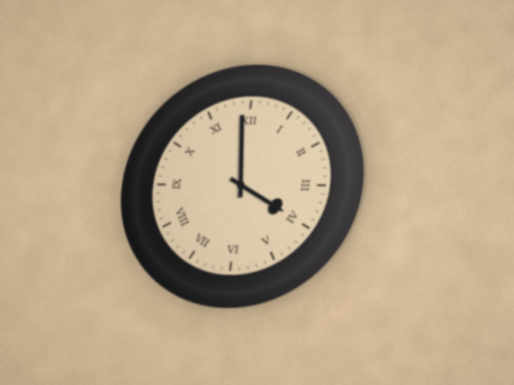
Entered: 3 h 59 min
